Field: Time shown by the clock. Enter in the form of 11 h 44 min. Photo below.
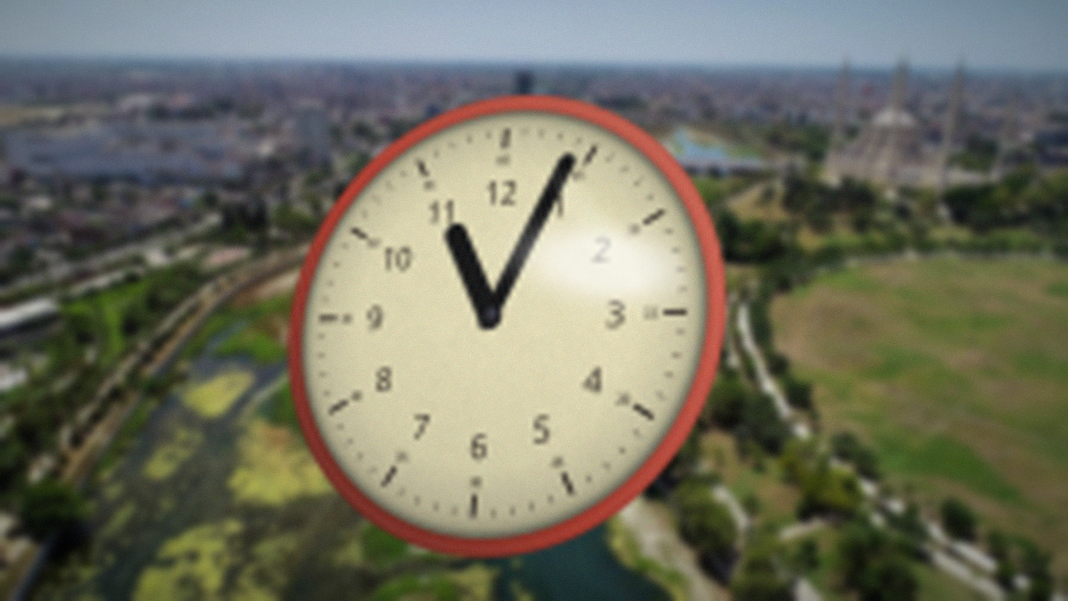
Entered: 11 h 04 min
